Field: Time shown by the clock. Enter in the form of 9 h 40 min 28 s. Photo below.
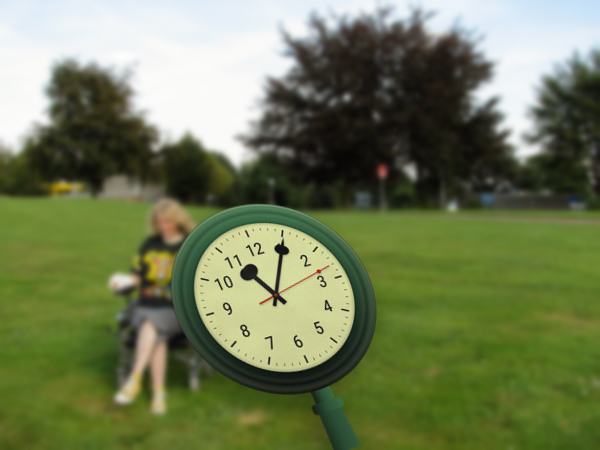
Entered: 11 h 05 min 13 s
